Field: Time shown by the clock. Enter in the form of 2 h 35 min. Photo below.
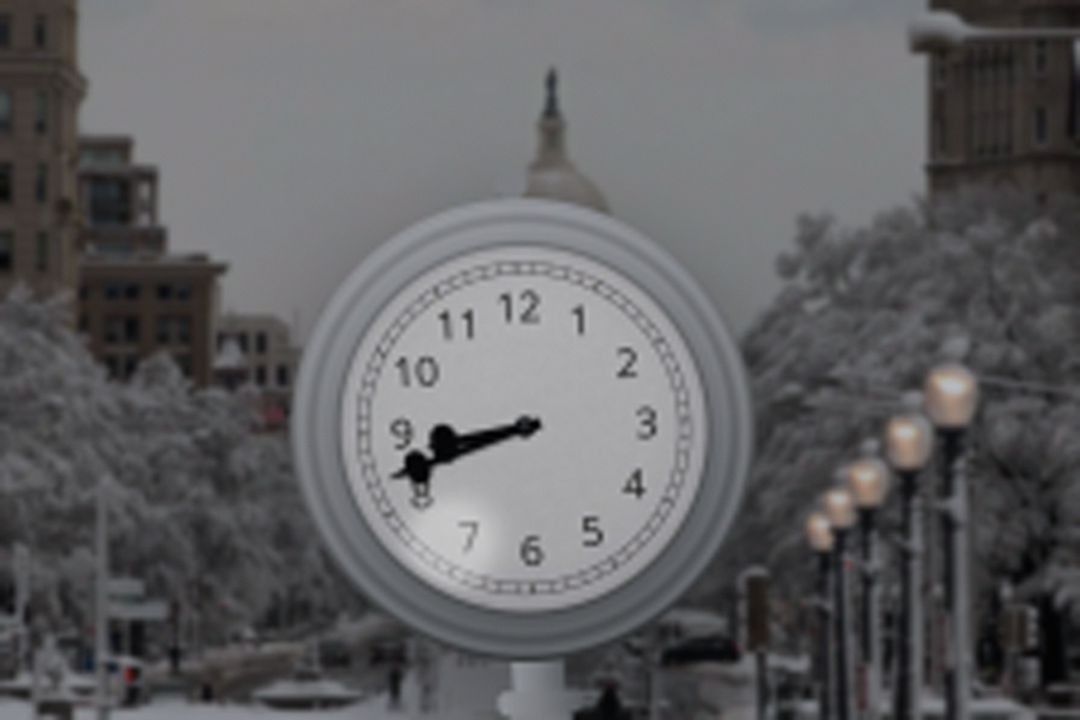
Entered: 8 h 42 min
